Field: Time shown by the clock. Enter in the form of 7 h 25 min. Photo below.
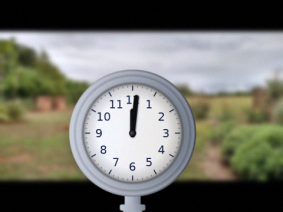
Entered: 12 h 01 min
